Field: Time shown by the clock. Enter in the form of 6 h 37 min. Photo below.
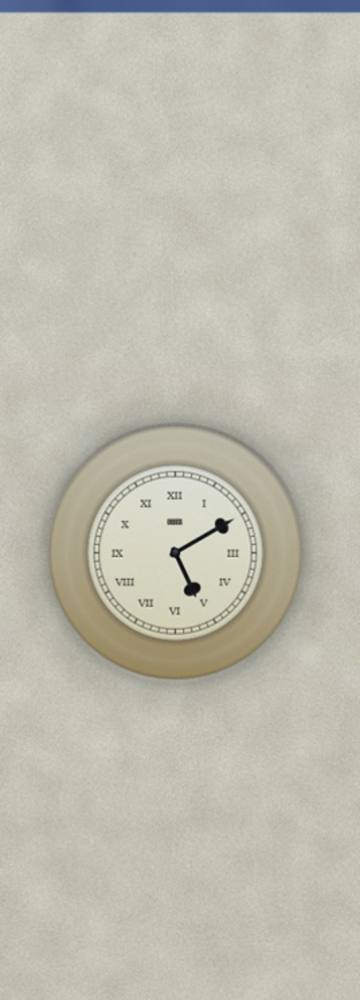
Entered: 5 h 10 min
